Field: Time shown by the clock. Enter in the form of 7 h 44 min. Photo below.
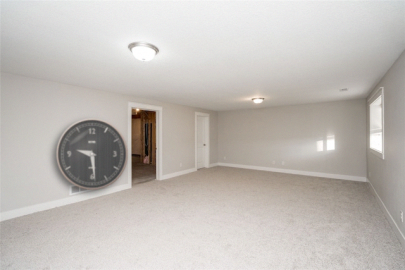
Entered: 9 h 29 min
